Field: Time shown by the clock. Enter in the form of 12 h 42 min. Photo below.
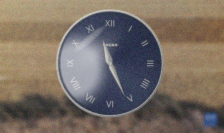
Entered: 11 h 26 min
